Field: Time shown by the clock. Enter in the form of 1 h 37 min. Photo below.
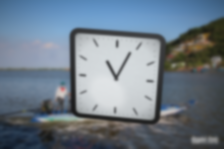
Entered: 11 h 04 min
